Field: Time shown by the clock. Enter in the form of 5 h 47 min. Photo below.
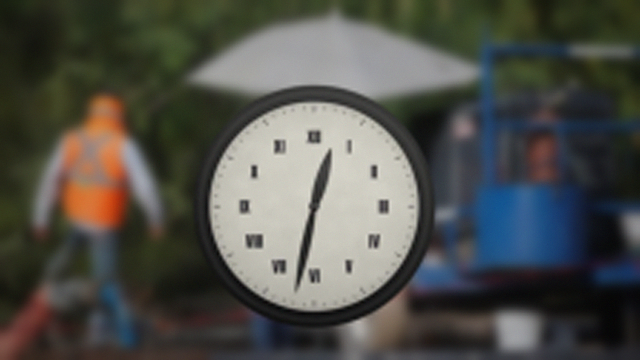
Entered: 12 h 32 min
